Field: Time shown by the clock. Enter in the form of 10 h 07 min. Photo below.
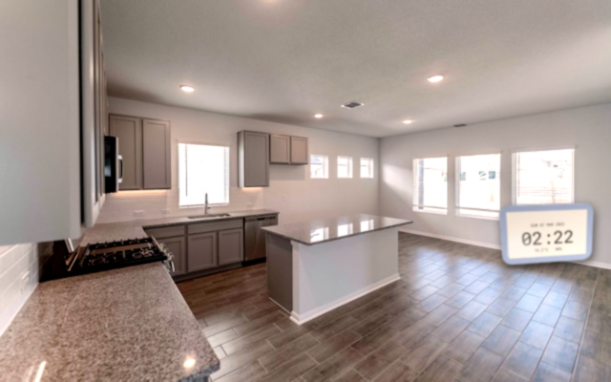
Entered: 2 h 22 min
